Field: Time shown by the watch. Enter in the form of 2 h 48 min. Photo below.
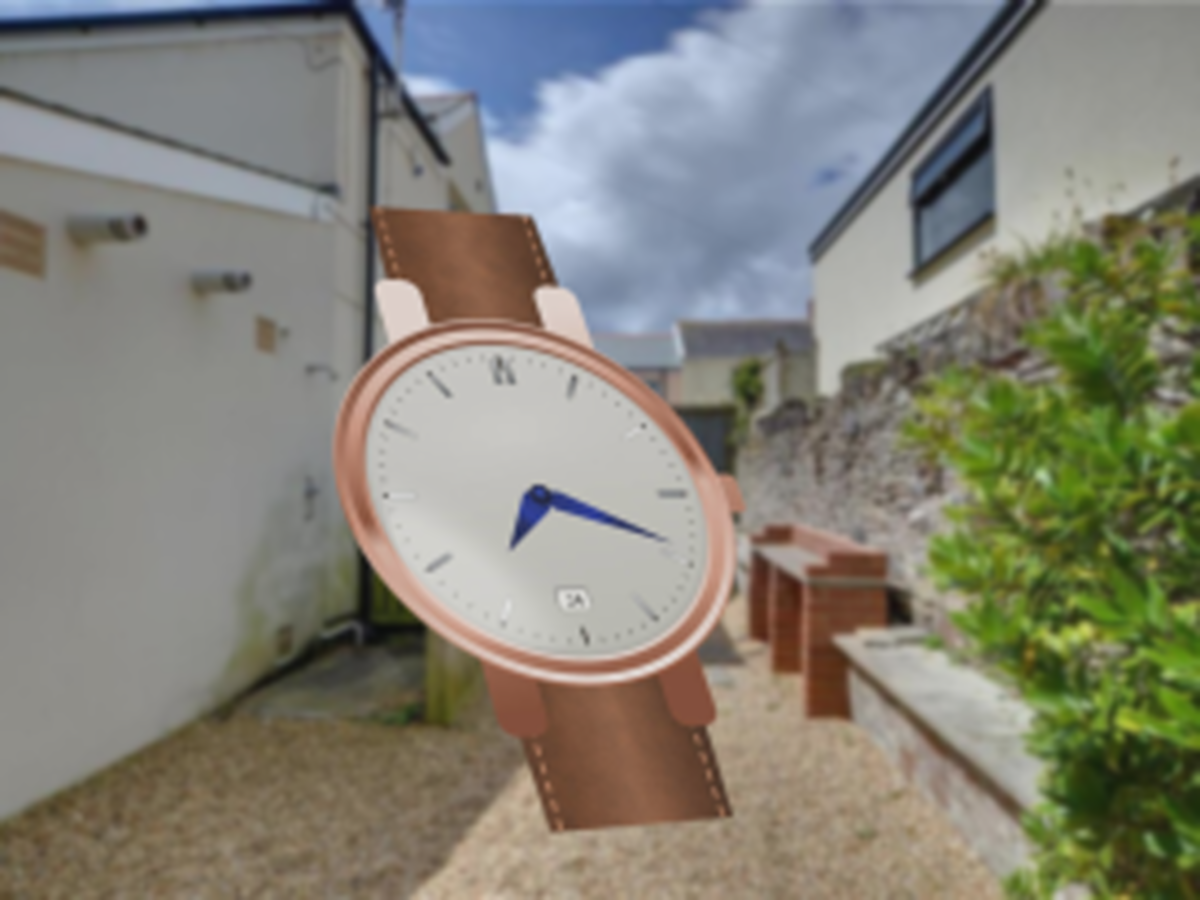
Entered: 7 h 19 min
